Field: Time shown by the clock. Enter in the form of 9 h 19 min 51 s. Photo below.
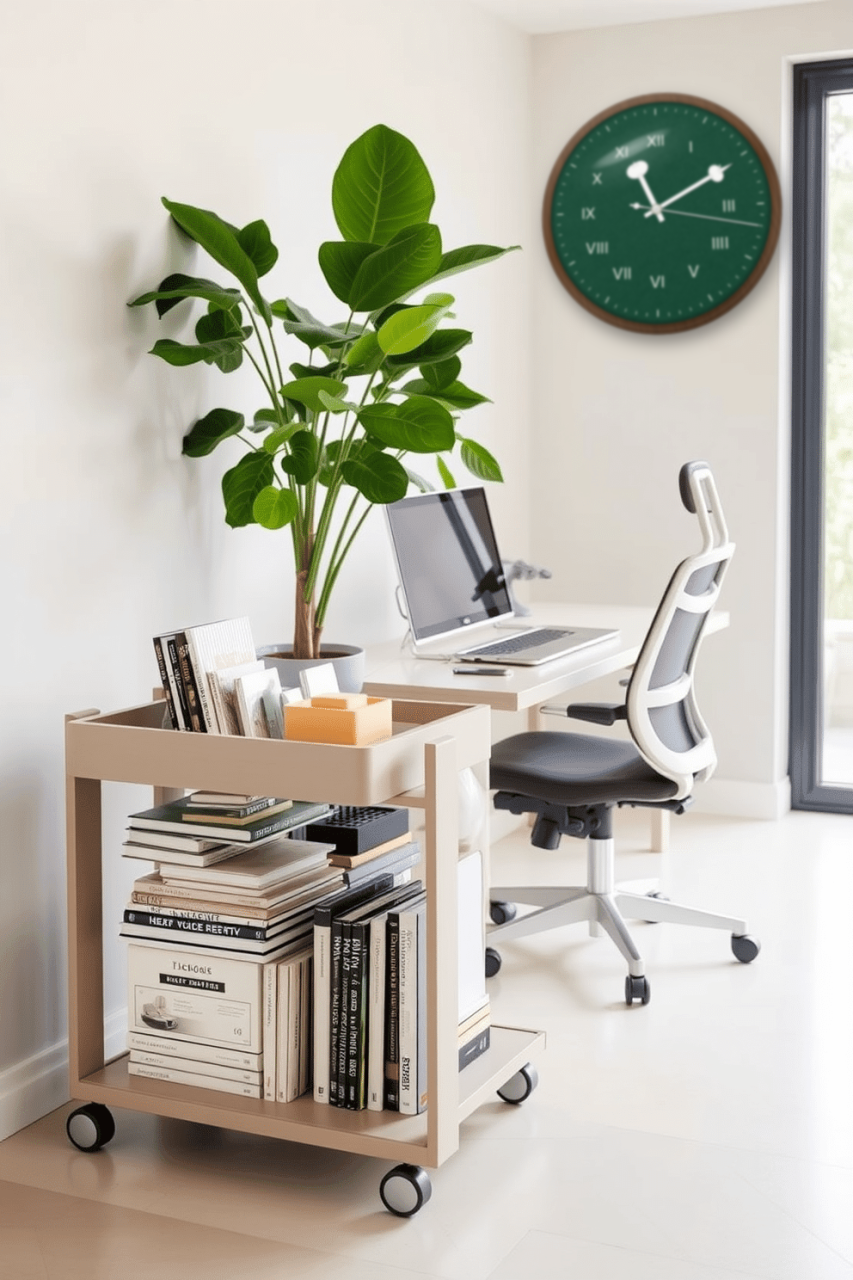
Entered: 11 h 10 min 17 s
